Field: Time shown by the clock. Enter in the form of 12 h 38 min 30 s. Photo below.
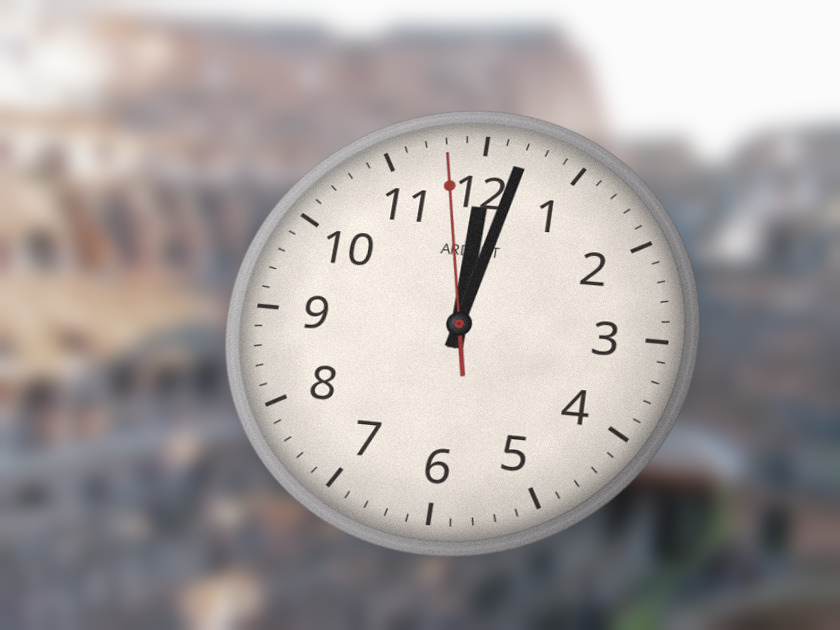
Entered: 12 h 01 min 58 s
